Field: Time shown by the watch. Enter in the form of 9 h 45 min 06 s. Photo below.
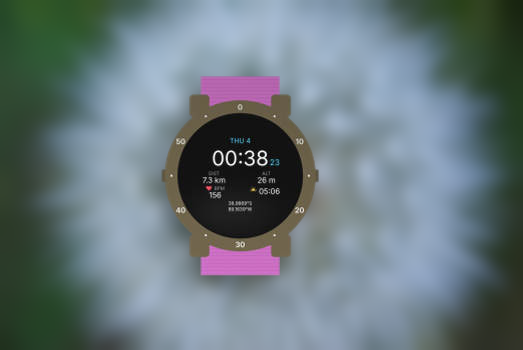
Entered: 0 h 38 min 23 s
